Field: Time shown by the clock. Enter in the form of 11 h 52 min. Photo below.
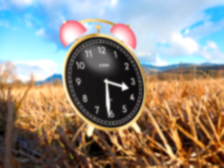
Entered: 3 h 31 min
